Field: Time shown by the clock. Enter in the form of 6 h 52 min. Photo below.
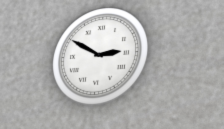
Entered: 2 h 50 min
